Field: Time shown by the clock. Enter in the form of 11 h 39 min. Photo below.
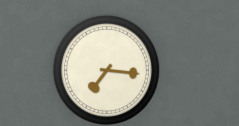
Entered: 7 h 16 min
